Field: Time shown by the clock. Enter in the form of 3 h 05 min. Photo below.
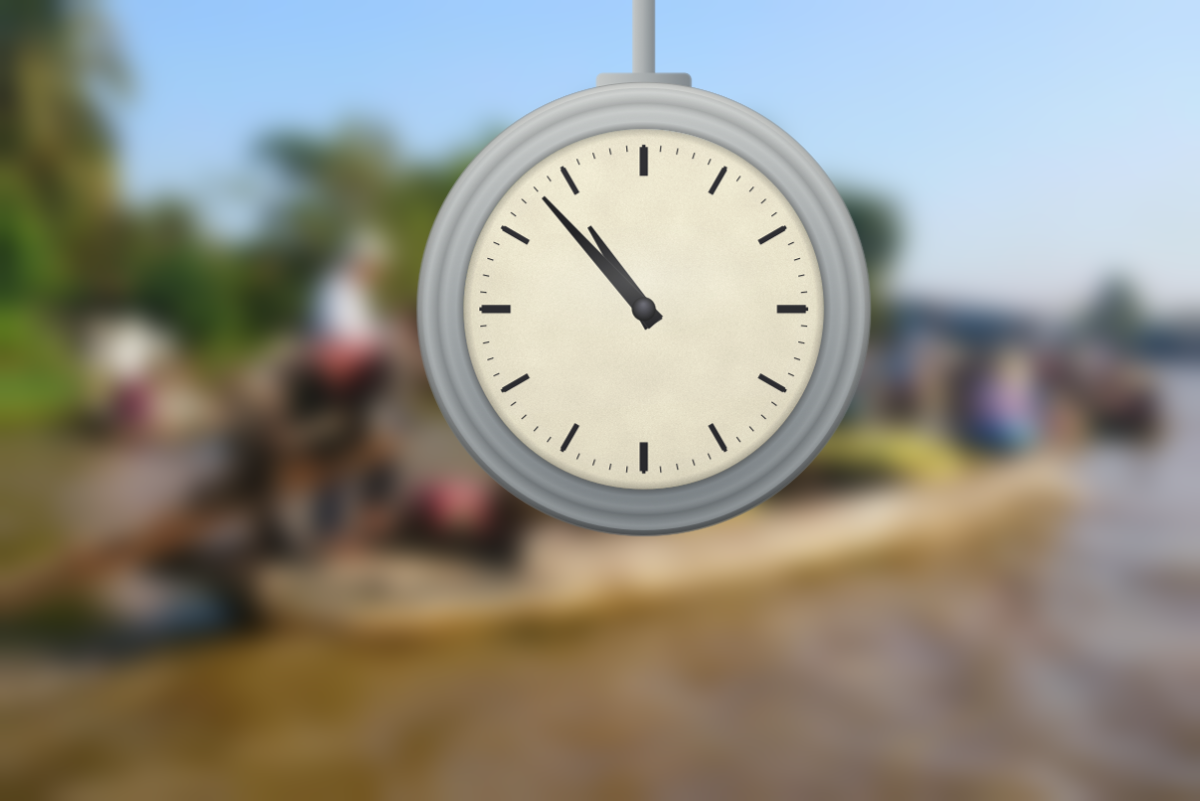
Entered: 10 h 53 min
